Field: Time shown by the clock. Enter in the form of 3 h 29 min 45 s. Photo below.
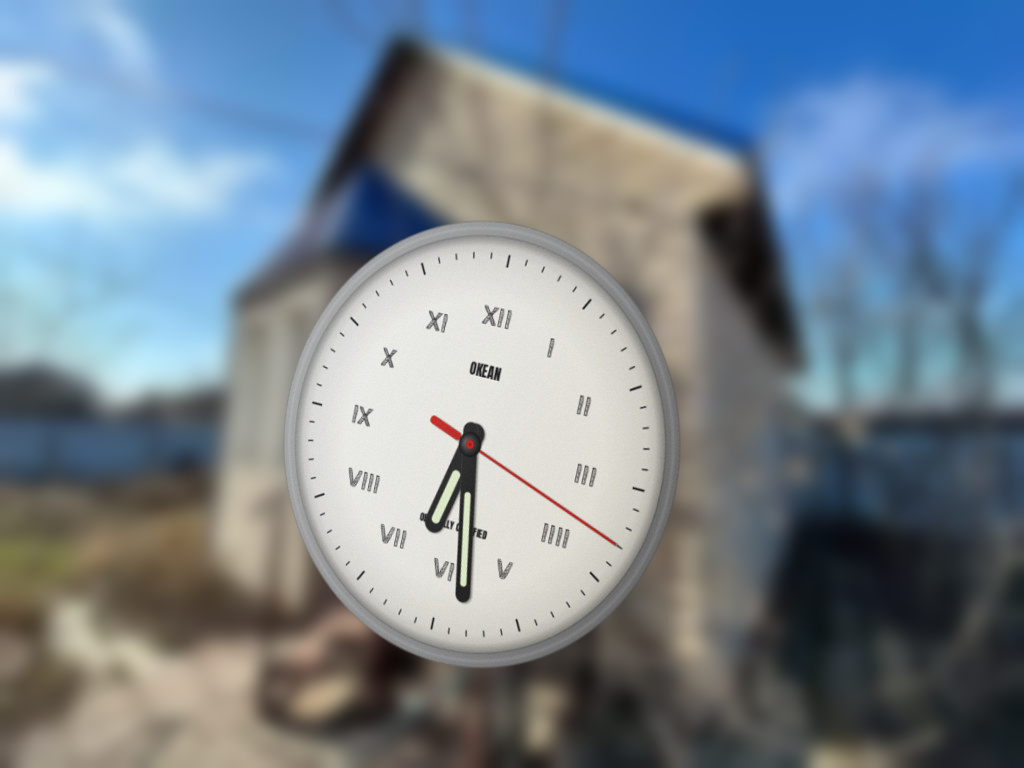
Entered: 6 h 28 min 18 s
